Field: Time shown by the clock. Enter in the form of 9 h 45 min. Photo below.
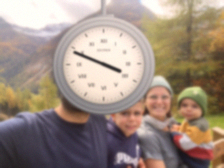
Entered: 3 h 49 min
